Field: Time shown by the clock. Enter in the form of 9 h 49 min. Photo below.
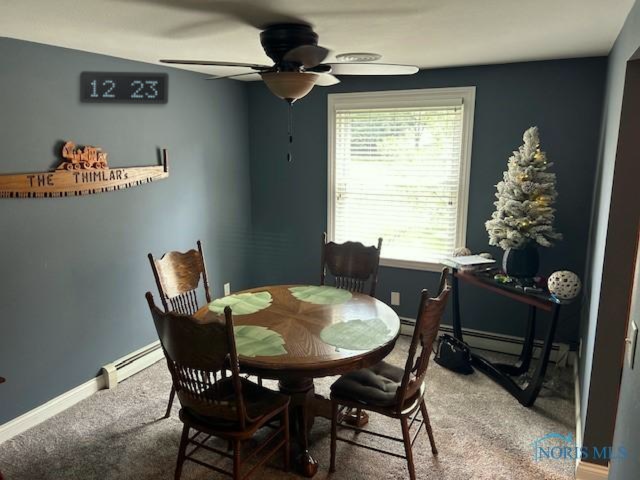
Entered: 12 h 23 min
